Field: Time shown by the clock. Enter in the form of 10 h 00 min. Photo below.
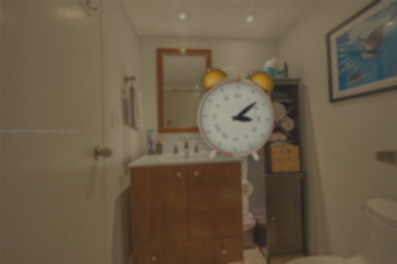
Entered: 3 h 08 min
